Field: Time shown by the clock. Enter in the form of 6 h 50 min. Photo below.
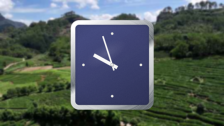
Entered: 9 h 57 min
